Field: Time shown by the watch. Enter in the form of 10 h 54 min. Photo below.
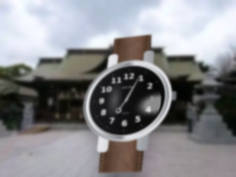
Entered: 7 h 04 min
